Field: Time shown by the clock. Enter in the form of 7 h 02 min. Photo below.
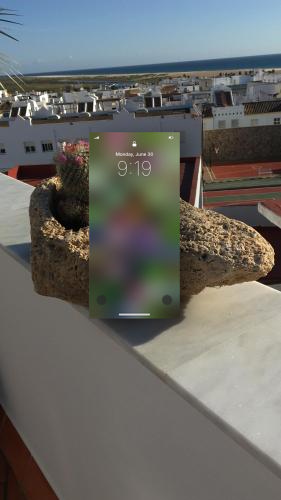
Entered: 9 h 19 min
